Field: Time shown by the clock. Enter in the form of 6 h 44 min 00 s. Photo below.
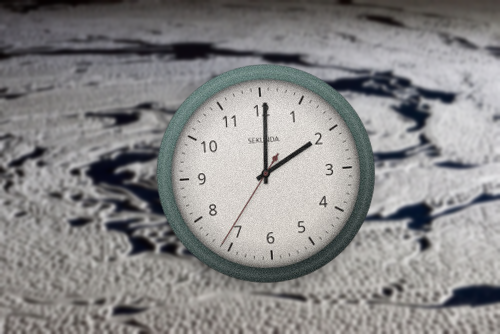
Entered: 2 h 00 min 36 s
